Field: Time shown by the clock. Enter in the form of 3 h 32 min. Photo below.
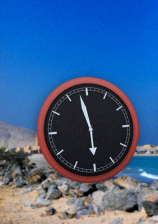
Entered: 5 h 58 min
